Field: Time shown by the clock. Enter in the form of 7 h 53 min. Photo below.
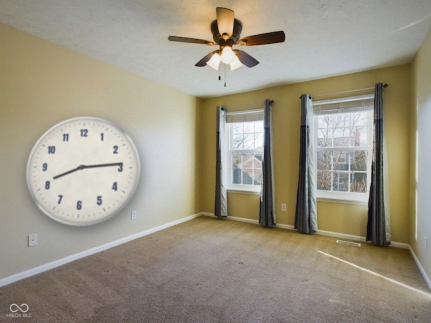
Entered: 8 h 14 min
